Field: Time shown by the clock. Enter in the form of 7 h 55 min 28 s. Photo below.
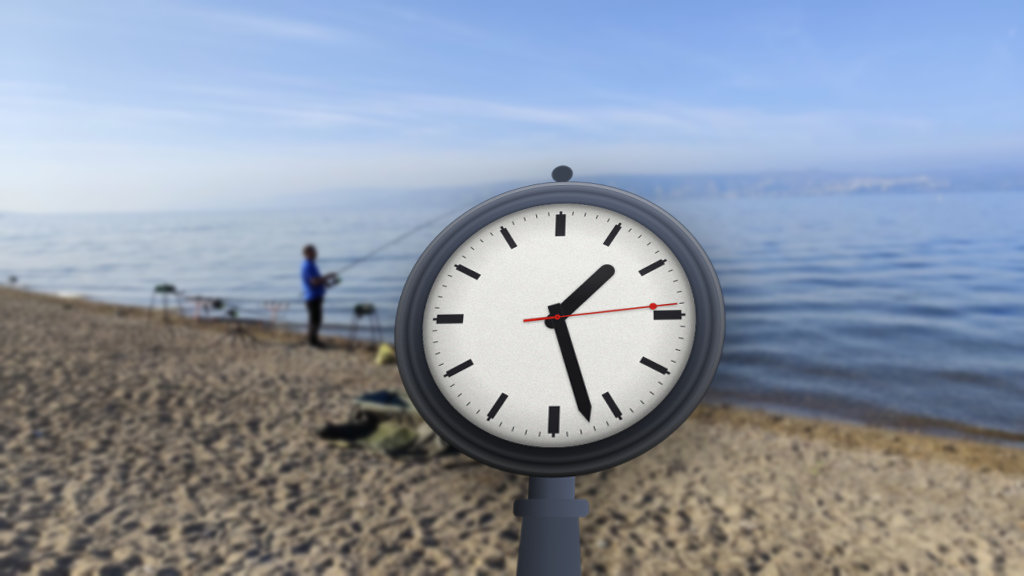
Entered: 1 h 27 min 14 s
